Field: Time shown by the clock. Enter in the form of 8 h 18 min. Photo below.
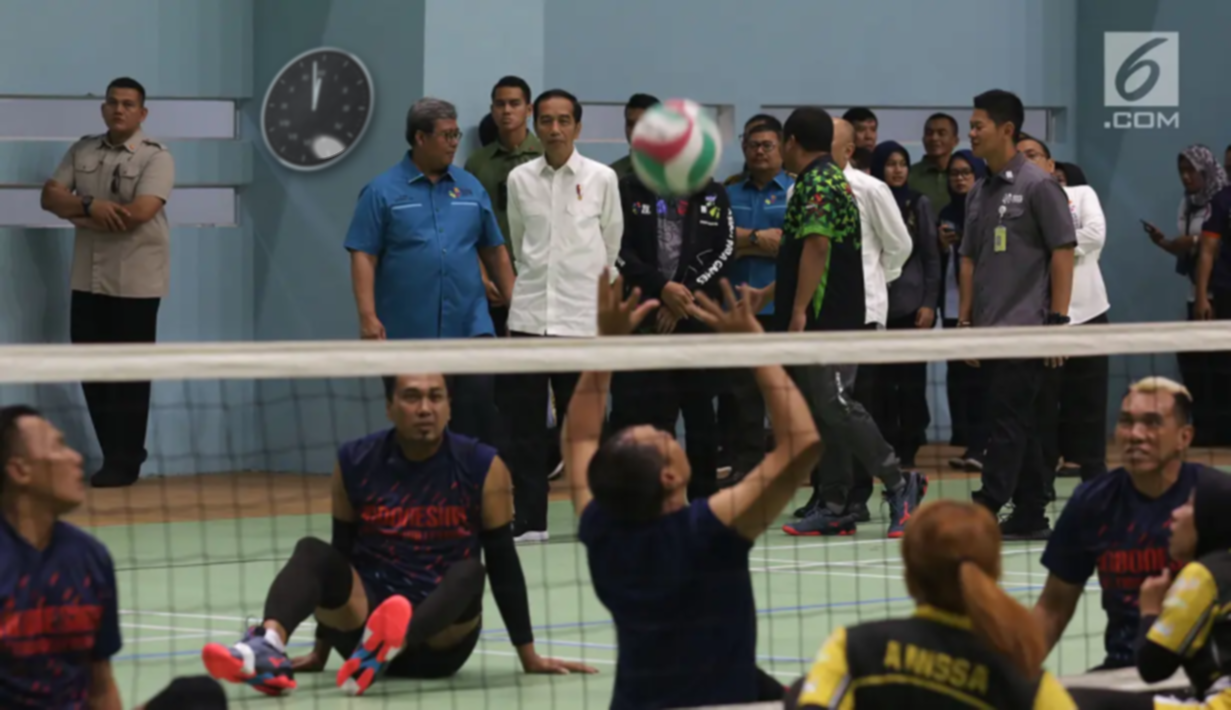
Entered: 11 h 58 min
